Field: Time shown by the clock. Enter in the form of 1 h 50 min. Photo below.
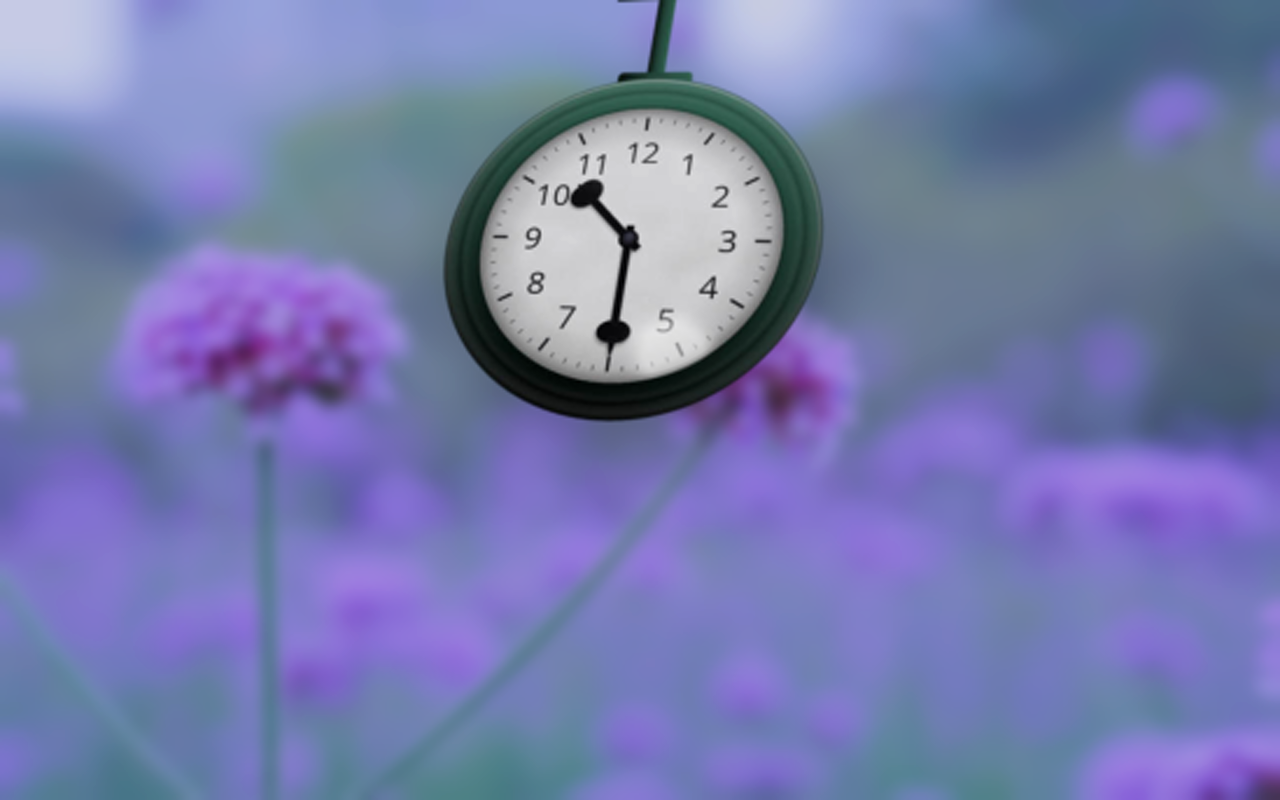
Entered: 10 h 30 min
